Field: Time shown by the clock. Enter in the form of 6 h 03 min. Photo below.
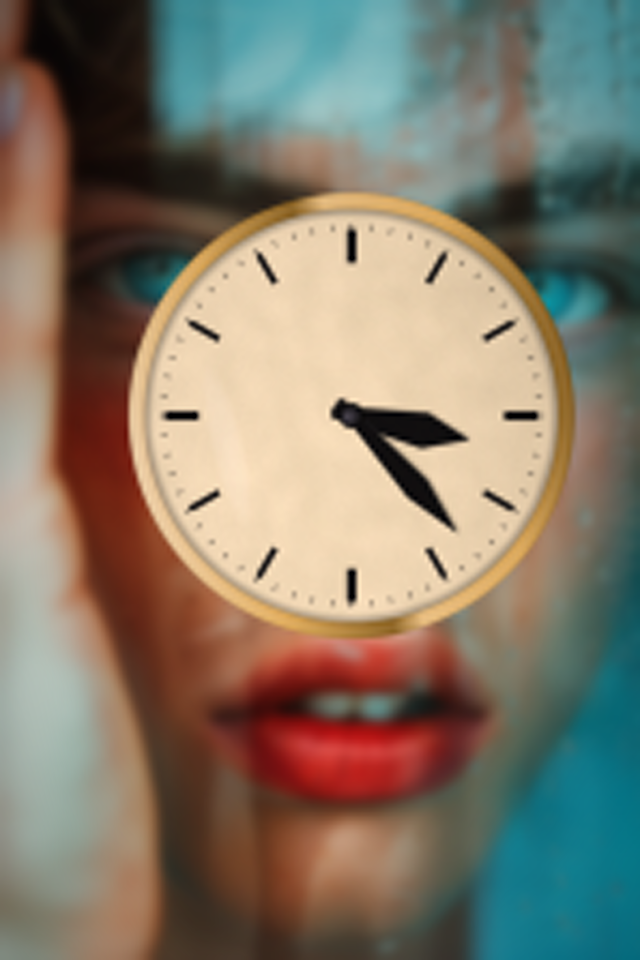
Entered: 3 h 23 min
